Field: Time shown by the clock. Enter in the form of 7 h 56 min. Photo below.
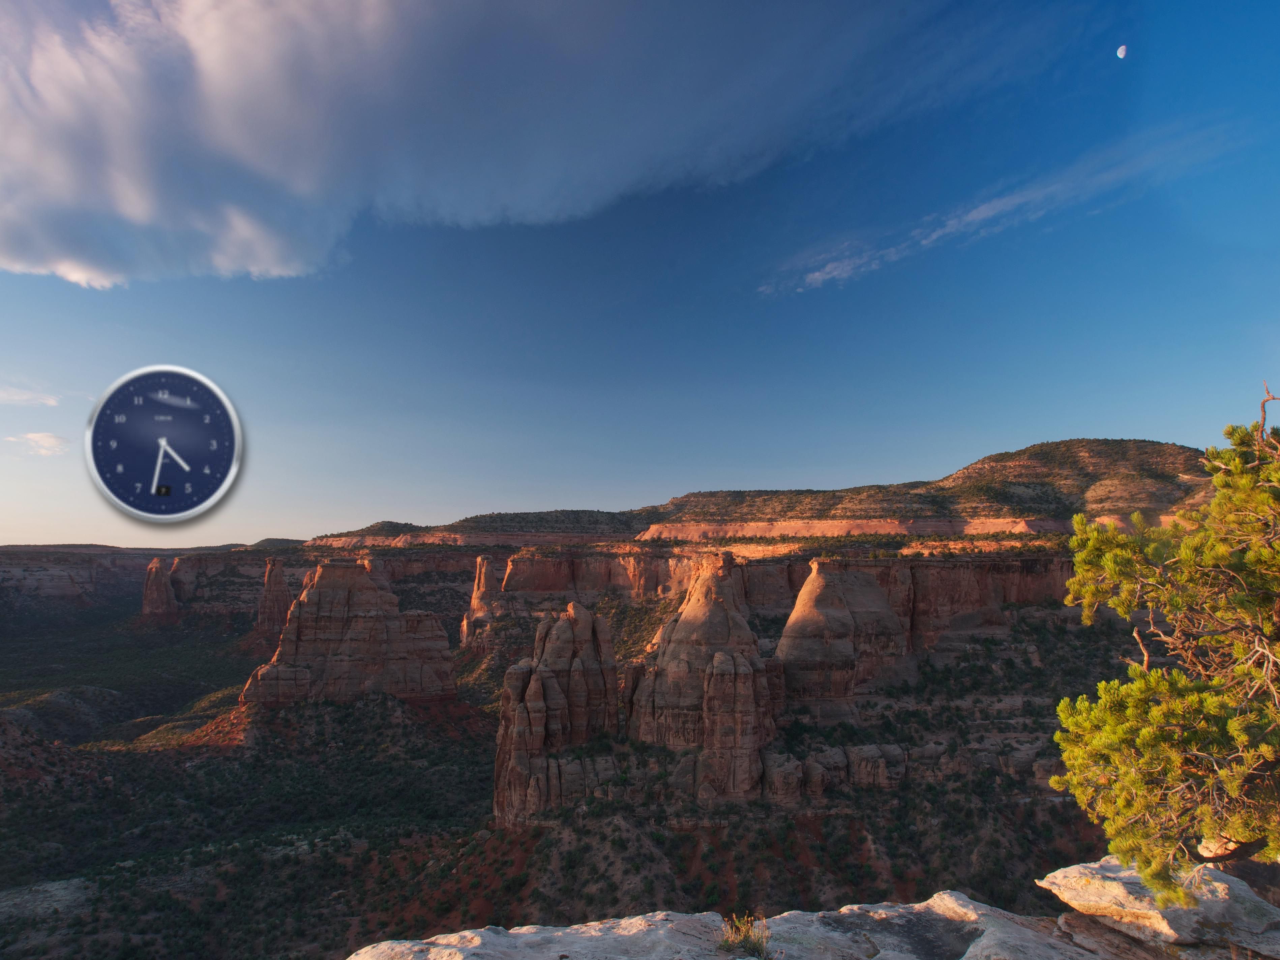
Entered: 4 h 32 min
